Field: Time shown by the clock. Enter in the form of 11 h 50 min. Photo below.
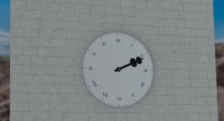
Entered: 2 h 11 min
